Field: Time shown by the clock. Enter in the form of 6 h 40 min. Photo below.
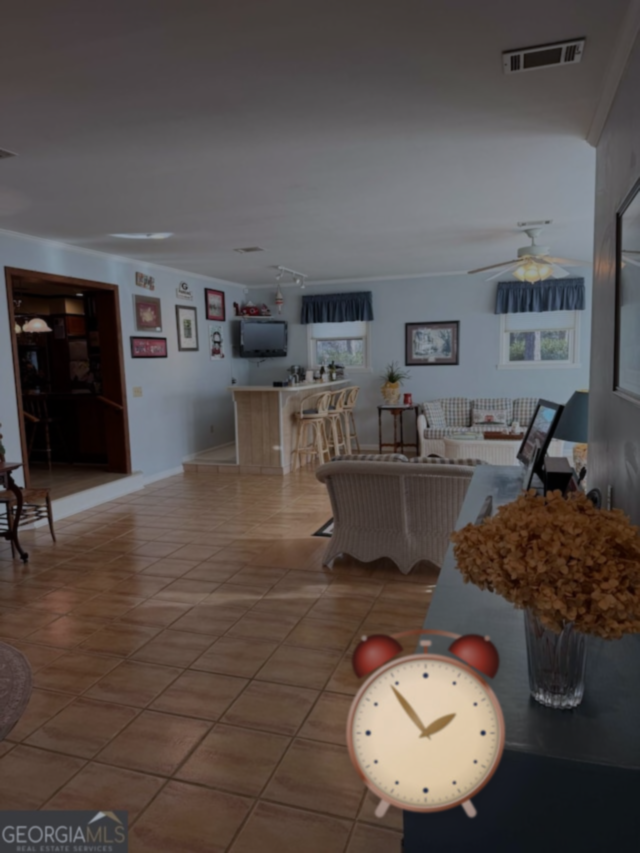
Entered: 1 h 54 min
